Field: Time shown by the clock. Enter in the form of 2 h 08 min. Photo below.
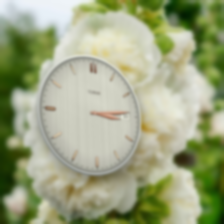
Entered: 3 h 14 min
